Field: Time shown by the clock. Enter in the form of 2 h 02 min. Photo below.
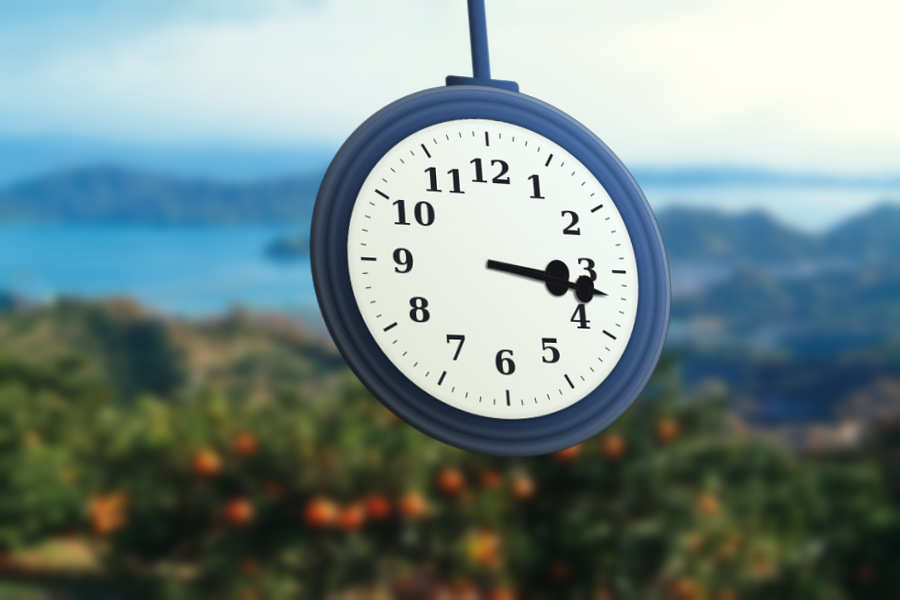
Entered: 3 h 17 min
